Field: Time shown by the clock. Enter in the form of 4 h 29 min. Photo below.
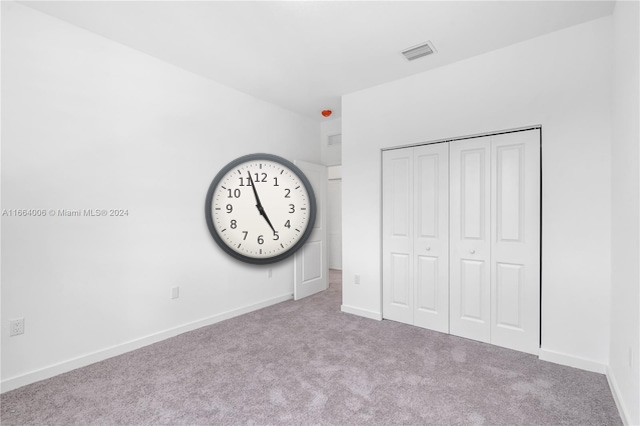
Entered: 4 h 57 min
